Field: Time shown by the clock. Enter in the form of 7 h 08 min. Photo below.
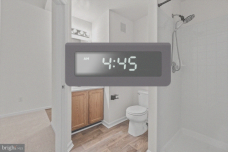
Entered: 4 h 45 min
